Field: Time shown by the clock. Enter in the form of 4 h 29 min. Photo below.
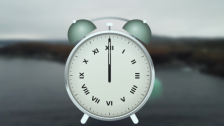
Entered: 12 h 00 min
